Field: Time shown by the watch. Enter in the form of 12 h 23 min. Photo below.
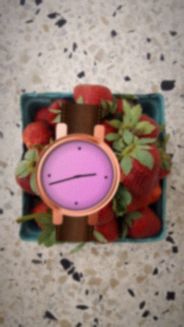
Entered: 2 h 42 min
